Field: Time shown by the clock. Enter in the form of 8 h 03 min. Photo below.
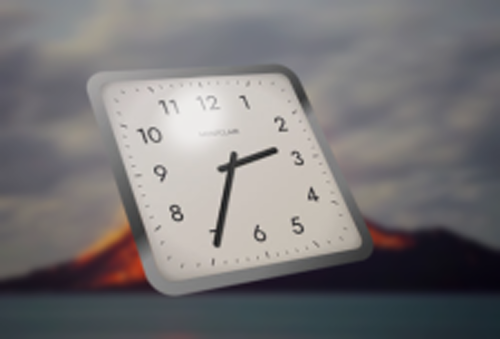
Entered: 2 h 35 min
